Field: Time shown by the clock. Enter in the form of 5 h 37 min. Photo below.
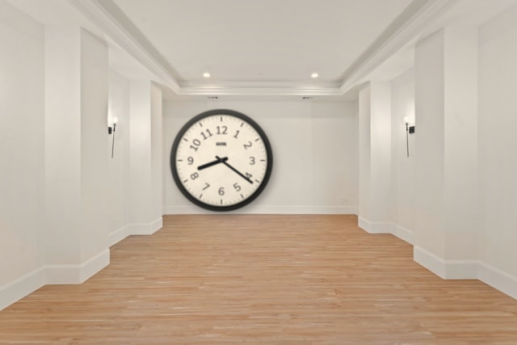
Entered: 8 h 21 min
